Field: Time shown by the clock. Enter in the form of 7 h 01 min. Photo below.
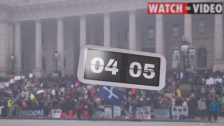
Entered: 4 h 05 min
